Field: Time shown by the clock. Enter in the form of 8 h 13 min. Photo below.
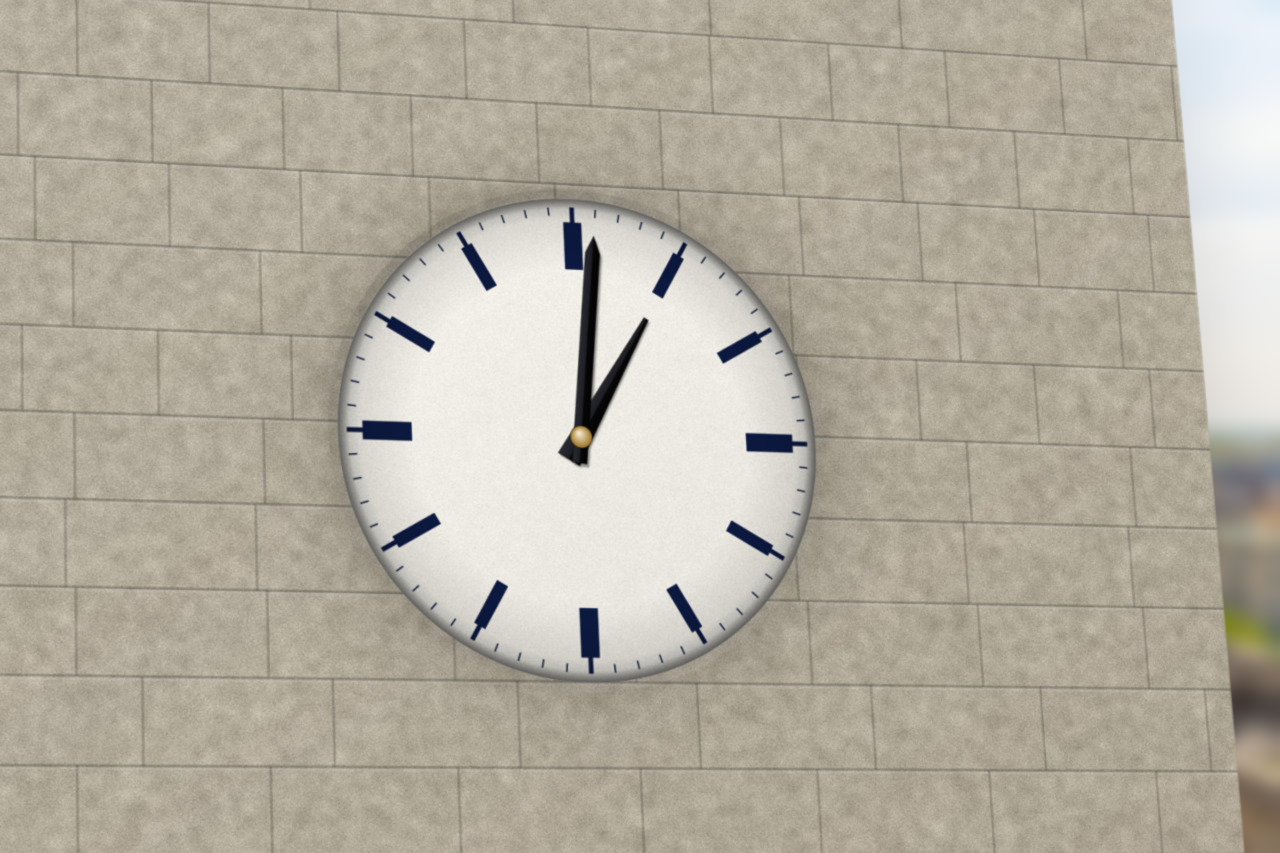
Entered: 1 h 01 min
